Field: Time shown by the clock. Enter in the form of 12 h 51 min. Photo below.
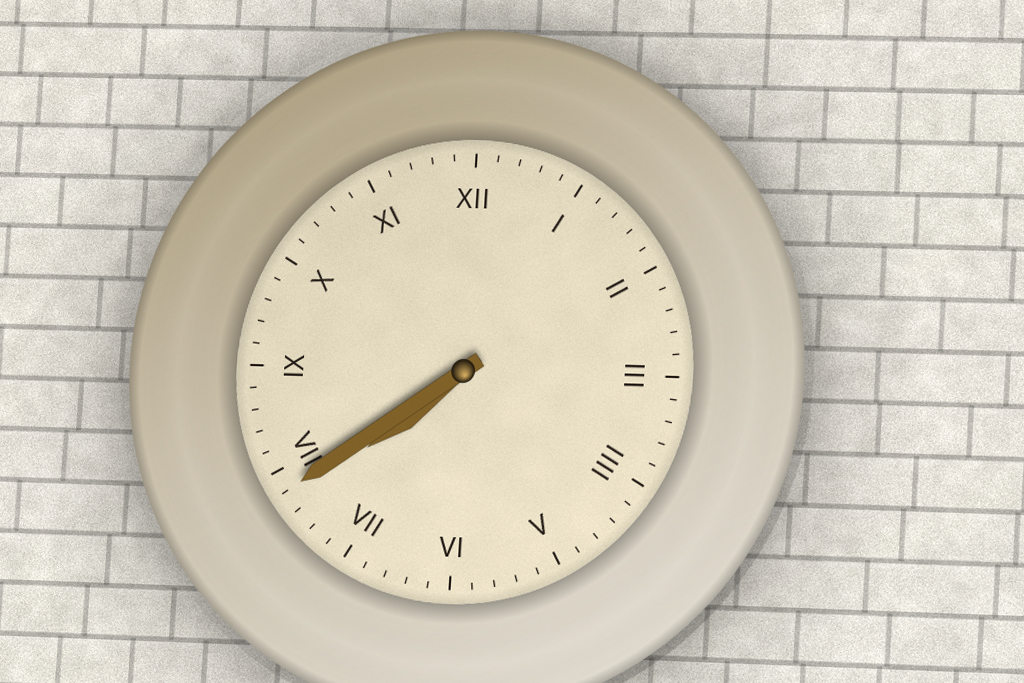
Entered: 7 h 39 min
